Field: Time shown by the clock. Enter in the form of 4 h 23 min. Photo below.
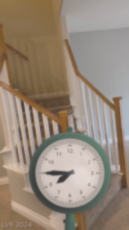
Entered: 7 h 45 min
